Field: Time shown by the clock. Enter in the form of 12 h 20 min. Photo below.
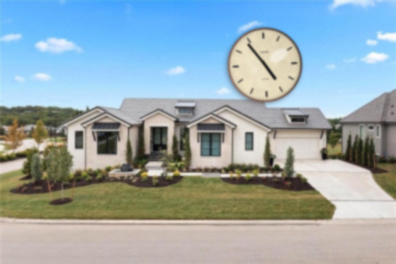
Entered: 4 h 54 min
